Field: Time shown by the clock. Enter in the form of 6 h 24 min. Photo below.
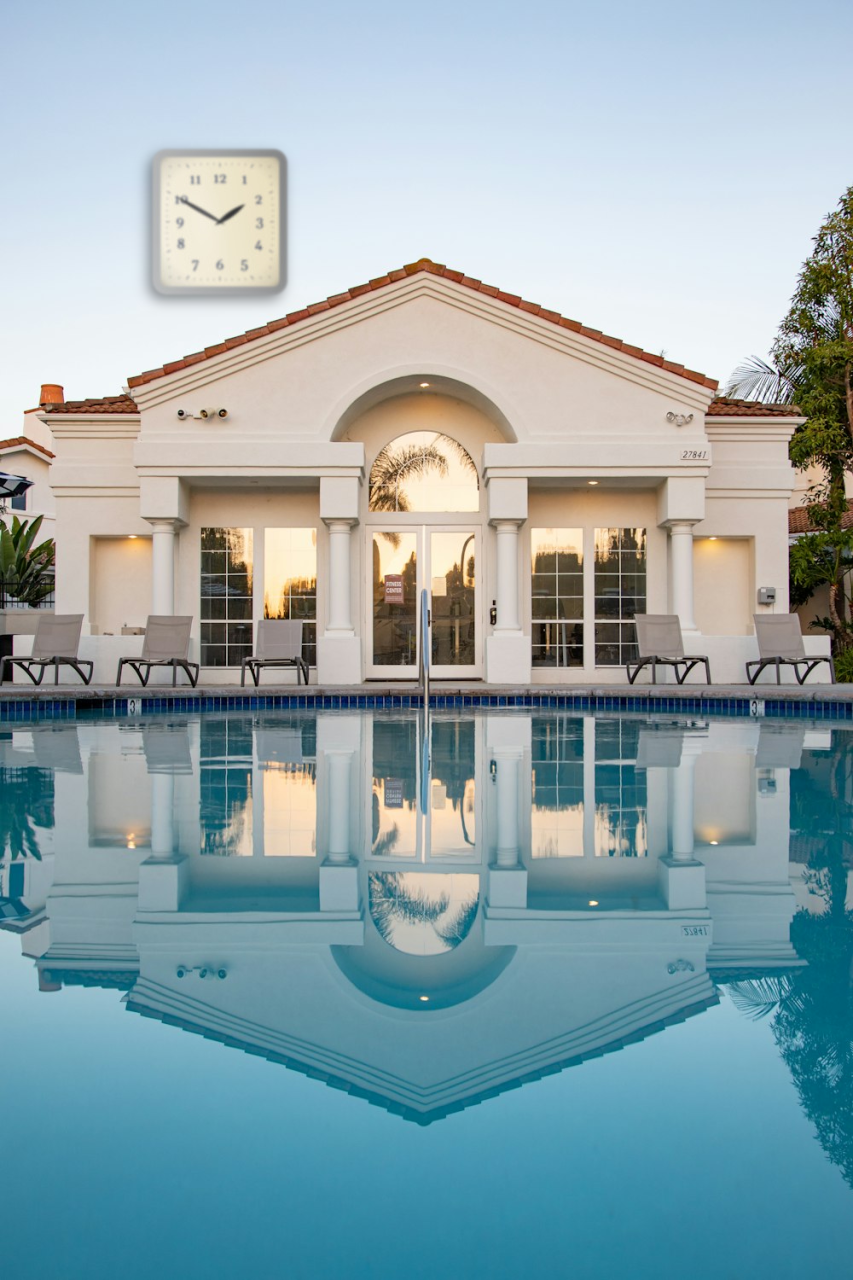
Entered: 1 h 50 min
